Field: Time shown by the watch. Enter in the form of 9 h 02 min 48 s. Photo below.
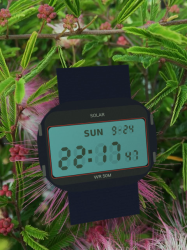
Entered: 22 h 17 min 47 s
